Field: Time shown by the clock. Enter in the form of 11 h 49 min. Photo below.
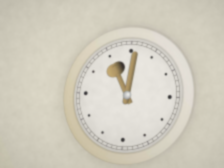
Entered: 11 h 01 min
